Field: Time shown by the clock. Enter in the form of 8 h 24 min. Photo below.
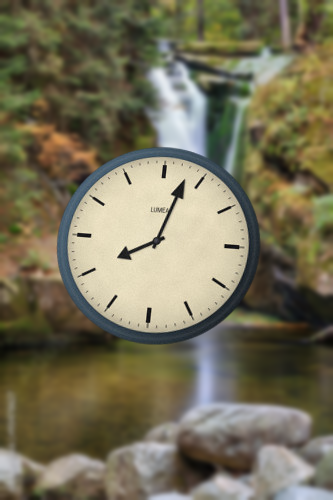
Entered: 8 h 03 min
